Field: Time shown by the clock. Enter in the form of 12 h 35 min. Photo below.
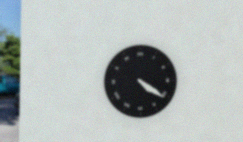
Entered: 4 h 21 min
